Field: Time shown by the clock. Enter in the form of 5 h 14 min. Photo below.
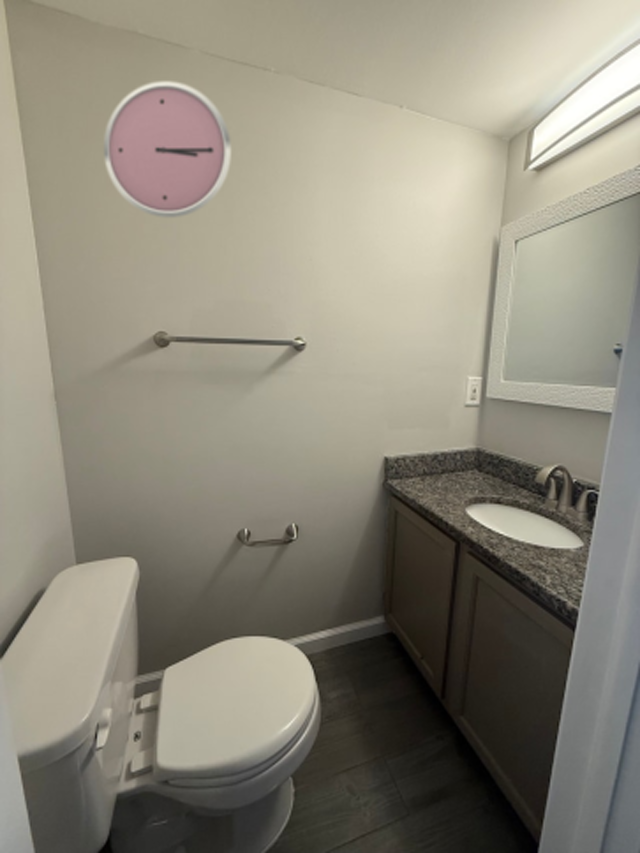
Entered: 3 h 15 min
